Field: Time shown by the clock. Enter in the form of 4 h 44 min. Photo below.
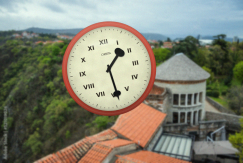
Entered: 1 h 29 min
